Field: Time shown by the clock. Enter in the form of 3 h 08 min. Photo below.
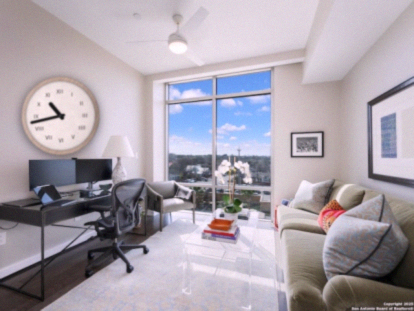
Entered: 10 h 43 min
